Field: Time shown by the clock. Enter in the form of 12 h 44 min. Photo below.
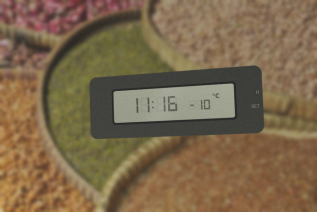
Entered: 11 h 16 min
